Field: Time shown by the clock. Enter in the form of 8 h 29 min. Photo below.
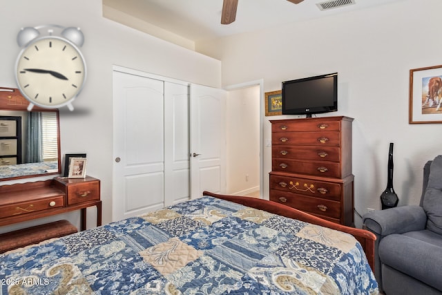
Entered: 3 h 46 min
